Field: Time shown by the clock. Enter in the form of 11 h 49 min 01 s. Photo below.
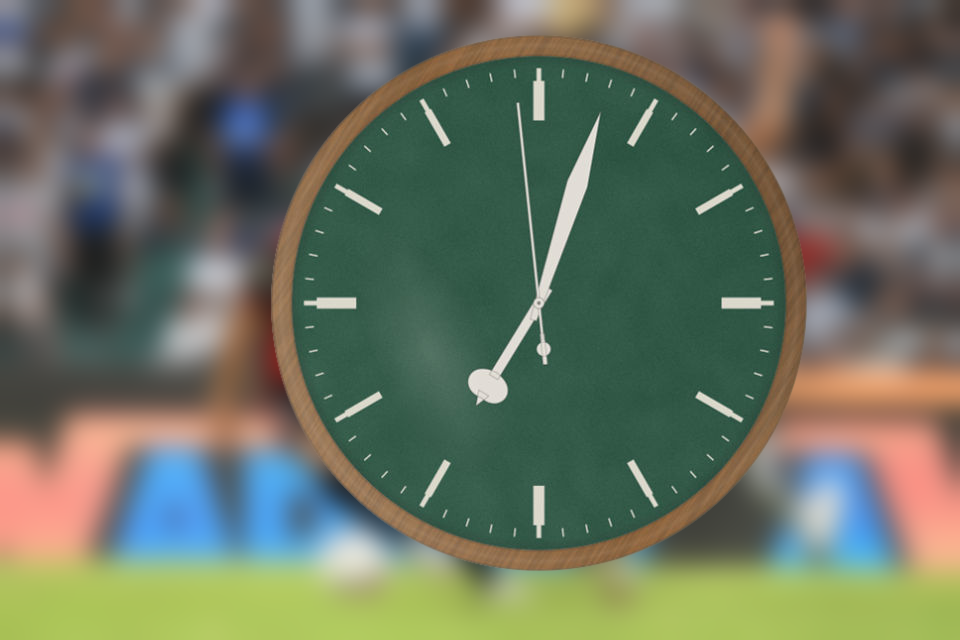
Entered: 7 h 02 min 59 s
